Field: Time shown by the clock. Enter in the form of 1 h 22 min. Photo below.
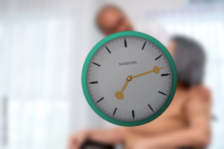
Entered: 7 h 13 min
